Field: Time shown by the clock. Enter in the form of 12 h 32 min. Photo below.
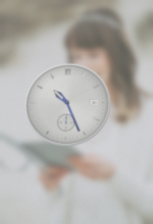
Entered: 10 h 26 min
